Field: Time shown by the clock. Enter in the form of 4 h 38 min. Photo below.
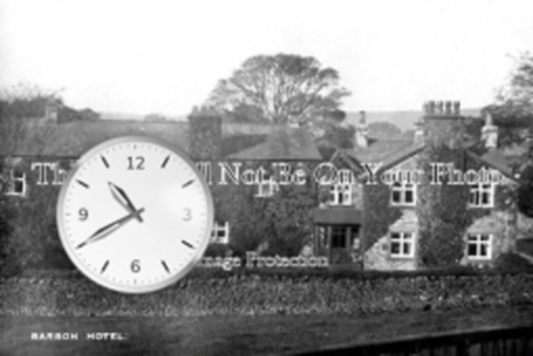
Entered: 10 h 40 min
